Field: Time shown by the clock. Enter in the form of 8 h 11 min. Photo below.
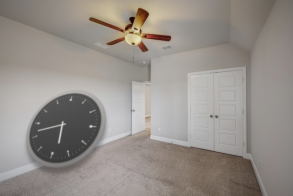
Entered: 5 h 42 min
